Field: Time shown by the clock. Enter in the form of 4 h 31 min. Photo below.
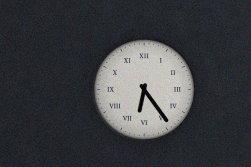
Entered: 6 h 24 min
